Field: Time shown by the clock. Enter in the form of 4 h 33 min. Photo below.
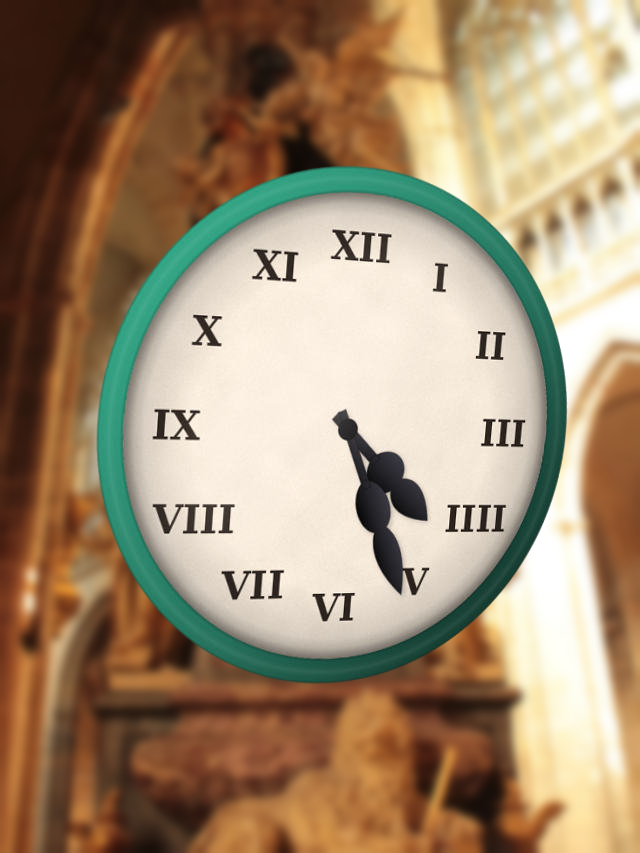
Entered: 4 h 26 min
